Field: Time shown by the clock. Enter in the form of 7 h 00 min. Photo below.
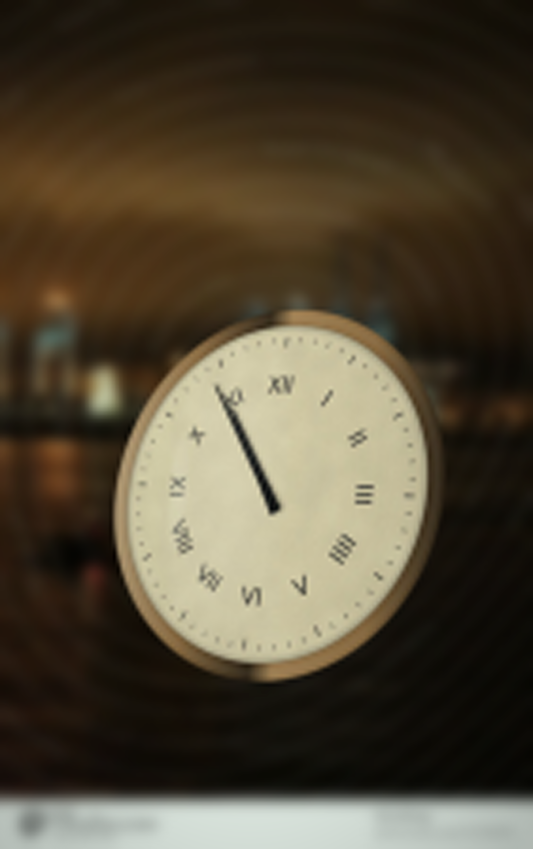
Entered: 10 h 54 min
